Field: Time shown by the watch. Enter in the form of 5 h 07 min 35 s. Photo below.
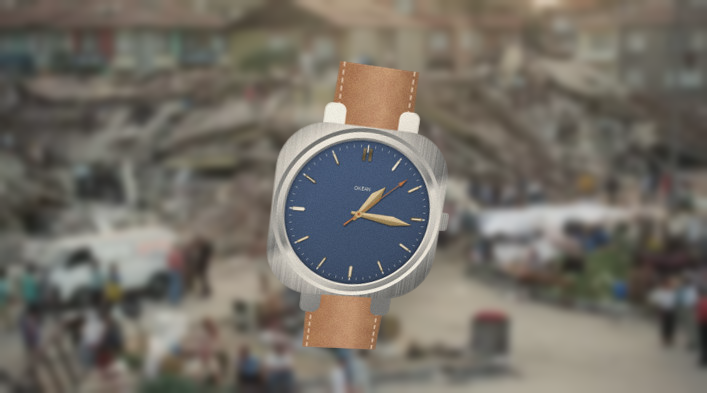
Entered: 1 h 16 min 08 s
